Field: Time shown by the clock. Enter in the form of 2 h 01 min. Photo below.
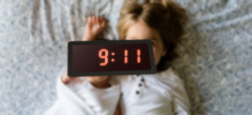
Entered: 9 h 11 min
